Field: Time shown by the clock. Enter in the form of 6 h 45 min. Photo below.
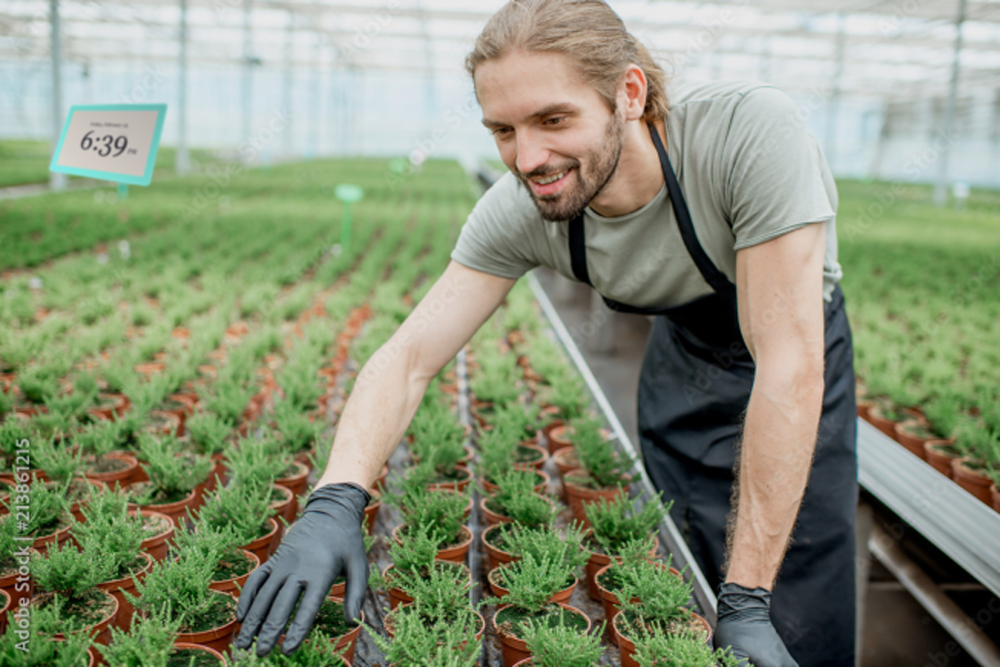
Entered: 6 h 39 min
